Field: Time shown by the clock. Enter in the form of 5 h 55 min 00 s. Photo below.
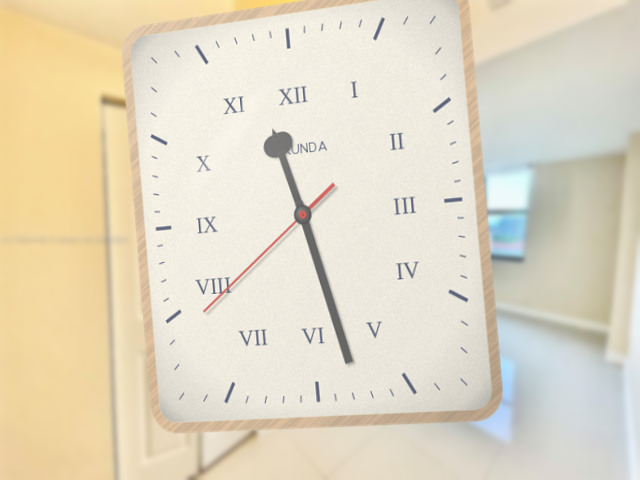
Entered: 11 h 27 min 39 s
